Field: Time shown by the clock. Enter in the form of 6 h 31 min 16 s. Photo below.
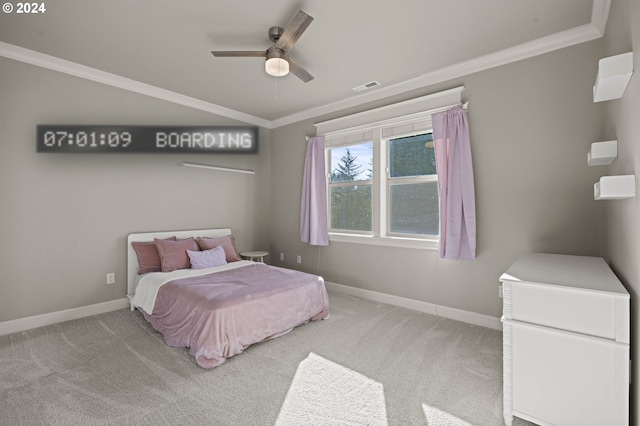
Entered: 7 h 01 min 09 s
